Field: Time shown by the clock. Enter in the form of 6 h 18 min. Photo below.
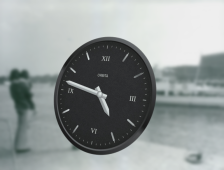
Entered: 4 h 47 min
